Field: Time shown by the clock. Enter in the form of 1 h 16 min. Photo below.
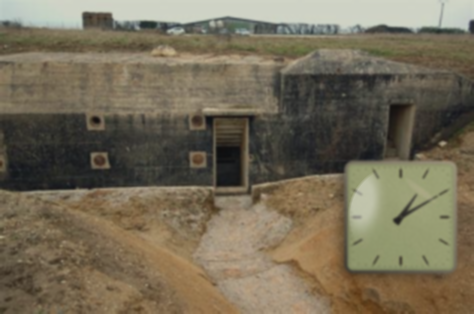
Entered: 1 h 10 min
